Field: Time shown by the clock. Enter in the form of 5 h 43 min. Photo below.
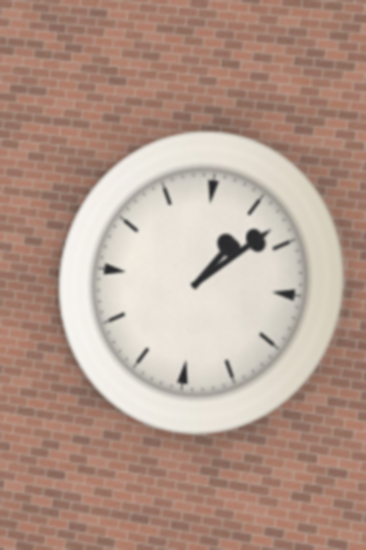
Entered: 1 h 08 min
